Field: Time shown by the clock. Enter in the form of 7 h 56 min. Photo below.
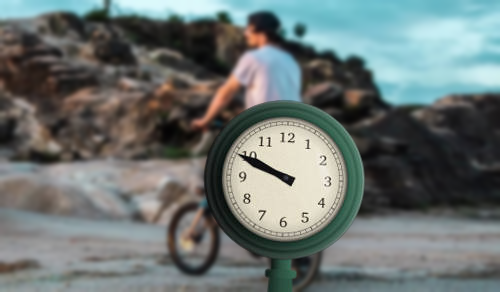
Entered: 9 h 49 min
